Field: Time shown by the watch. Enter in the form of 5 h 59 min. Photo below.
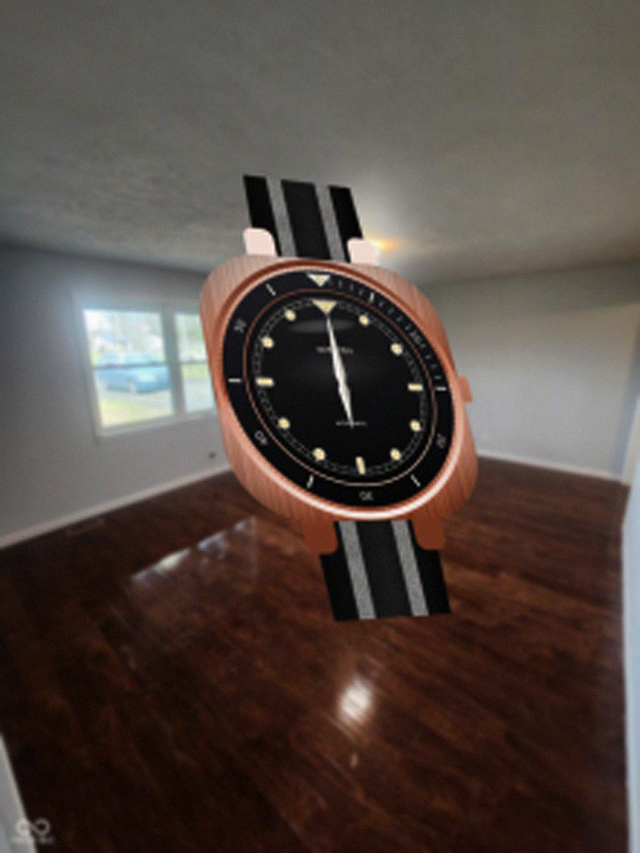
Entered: 6 h 00 min
